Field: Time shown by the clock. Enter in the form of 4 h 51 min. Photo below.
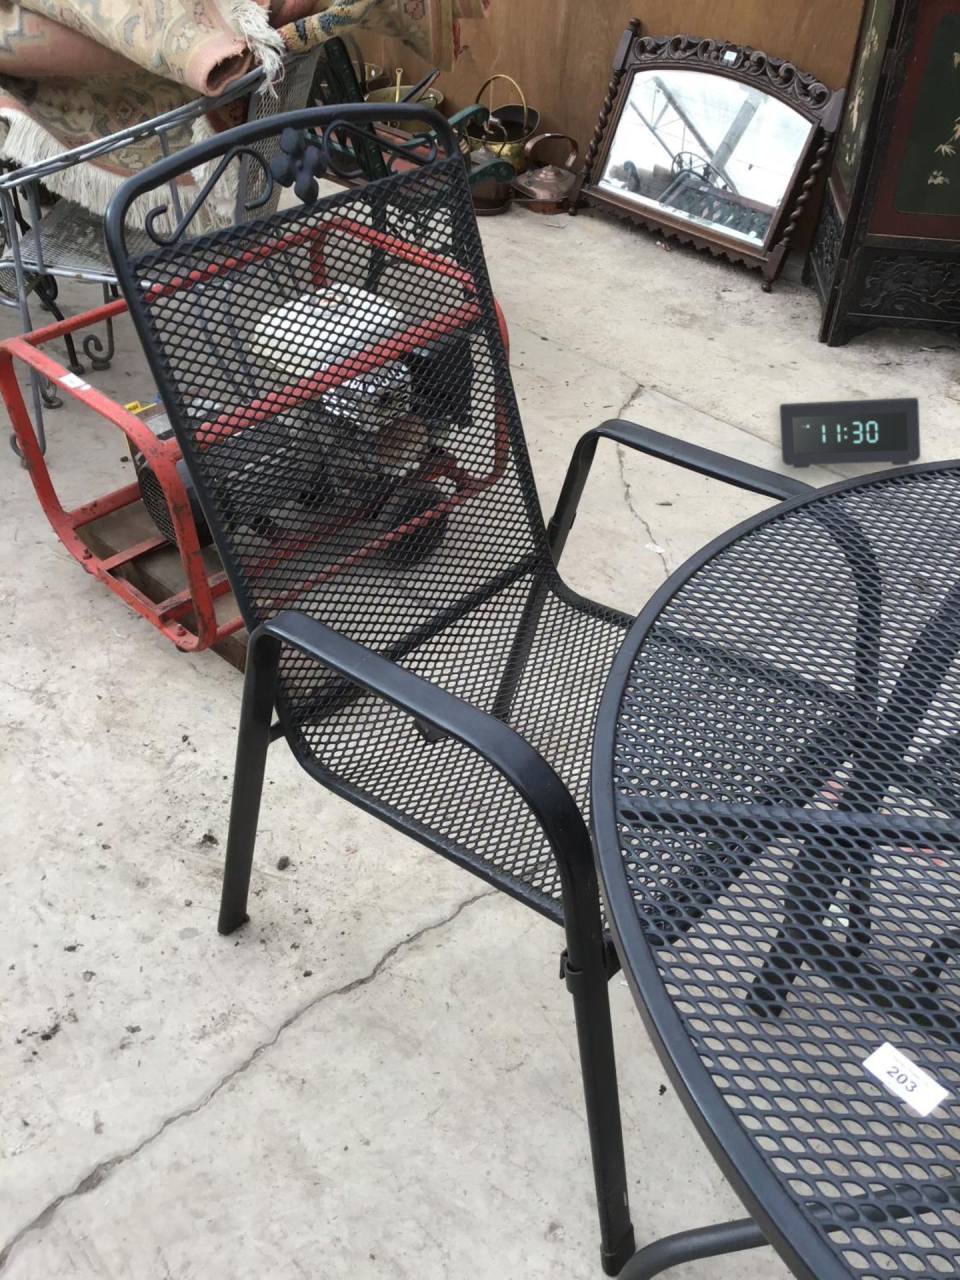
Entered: 11 h 30 min
